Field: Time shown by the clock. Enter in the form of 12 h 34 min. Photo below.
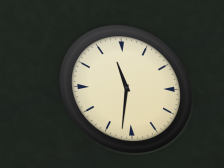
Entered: 11 h 32 min
